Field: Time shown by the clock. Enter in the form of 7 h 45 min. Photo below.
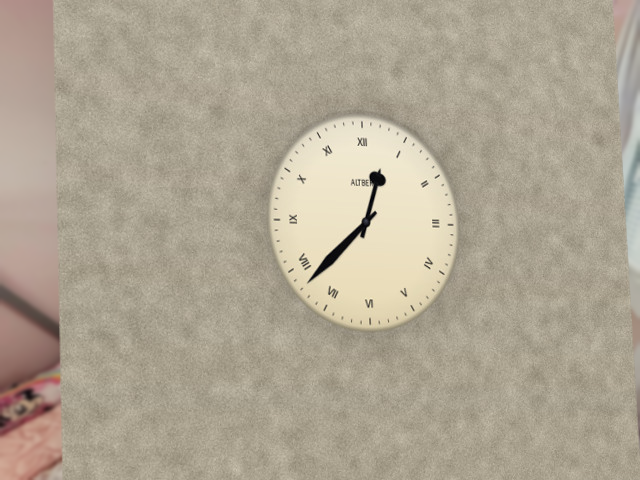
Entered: 12 h 38 min
